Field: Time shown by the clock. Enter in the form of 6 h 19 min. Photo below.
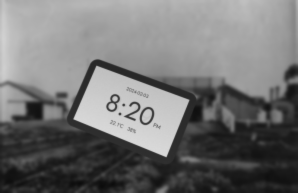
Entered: 8 h 20 min
